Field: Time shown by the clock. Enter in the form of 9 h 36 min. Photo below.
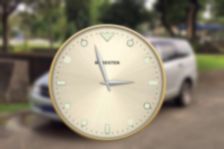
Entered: 2 h 57 min
